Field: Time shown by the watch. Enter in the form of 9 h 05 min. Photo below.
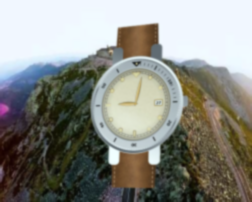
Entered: 9 h 02 min
